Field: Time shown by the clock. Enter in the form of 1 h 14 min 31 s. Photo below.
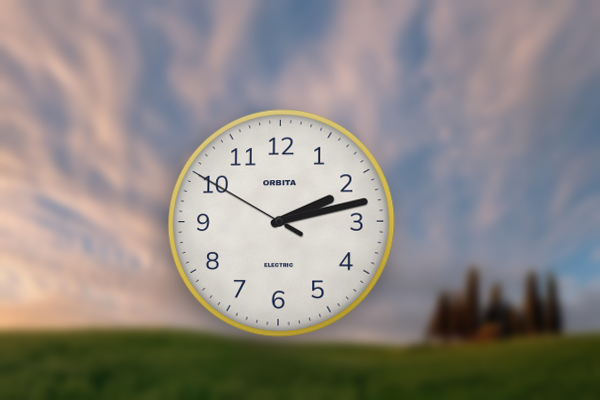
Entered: 2 h 12 min 50 s
